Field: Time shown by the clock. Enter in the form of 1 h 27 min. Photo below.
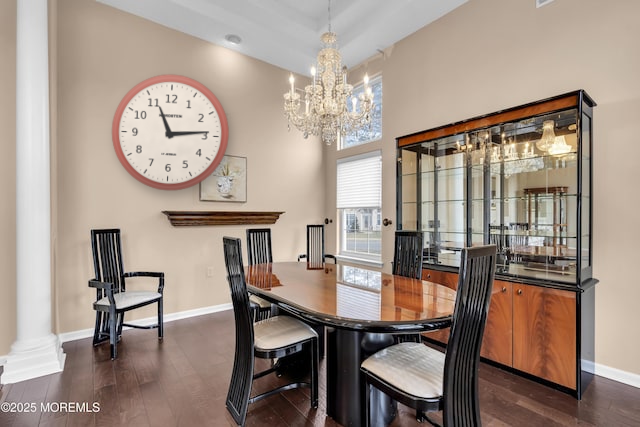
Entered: 11 h 14 min
